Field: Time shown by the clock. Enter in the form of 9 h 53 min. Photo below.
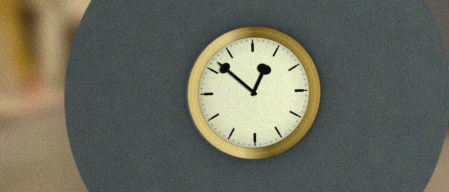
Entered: 12 h 52 min
